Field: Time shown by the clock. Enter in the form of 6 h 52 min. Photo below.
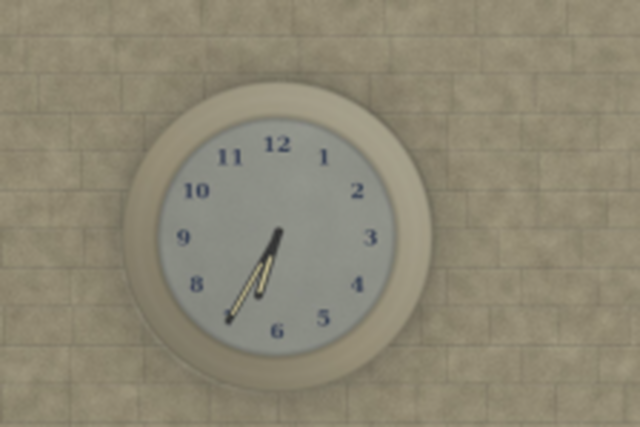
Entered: 6 h 35 min
